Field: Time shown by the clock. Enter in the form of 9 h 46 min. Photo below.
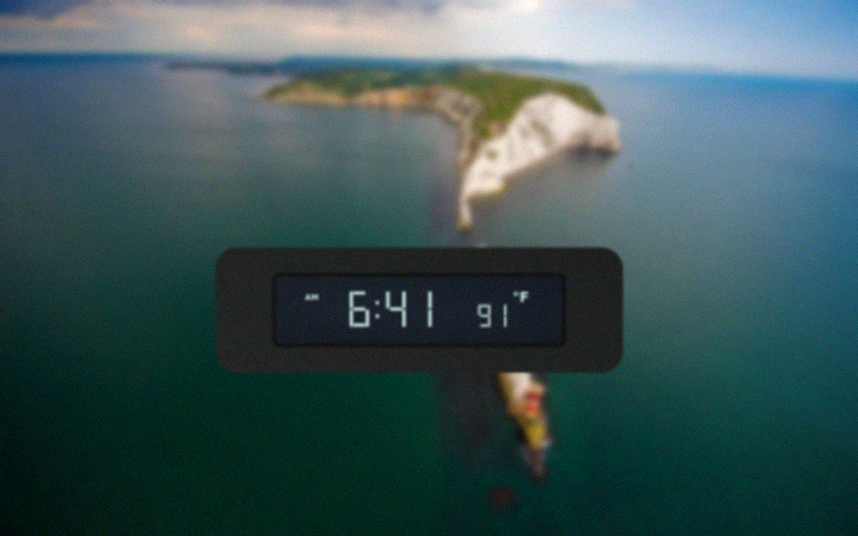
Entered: 6 h 41 min
